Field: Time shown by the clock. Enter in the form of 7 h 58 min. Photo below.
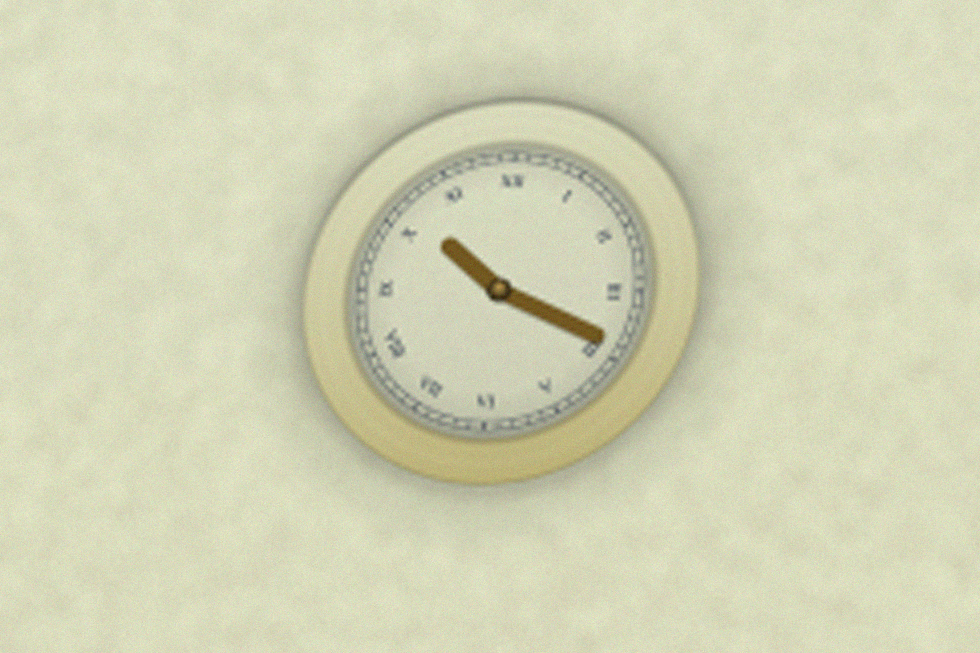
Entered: 10 h 19 min
